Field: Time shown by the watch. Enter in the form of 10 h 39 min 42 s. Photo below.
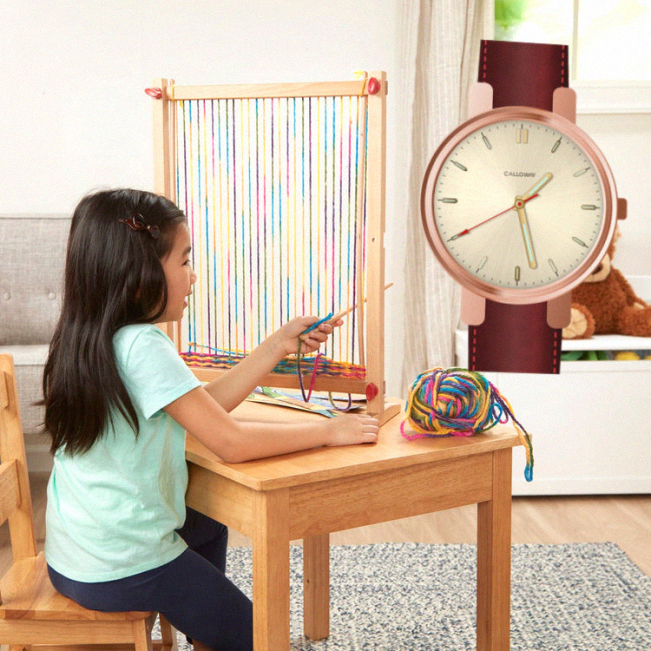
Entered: 1 h 27 min 40 s
